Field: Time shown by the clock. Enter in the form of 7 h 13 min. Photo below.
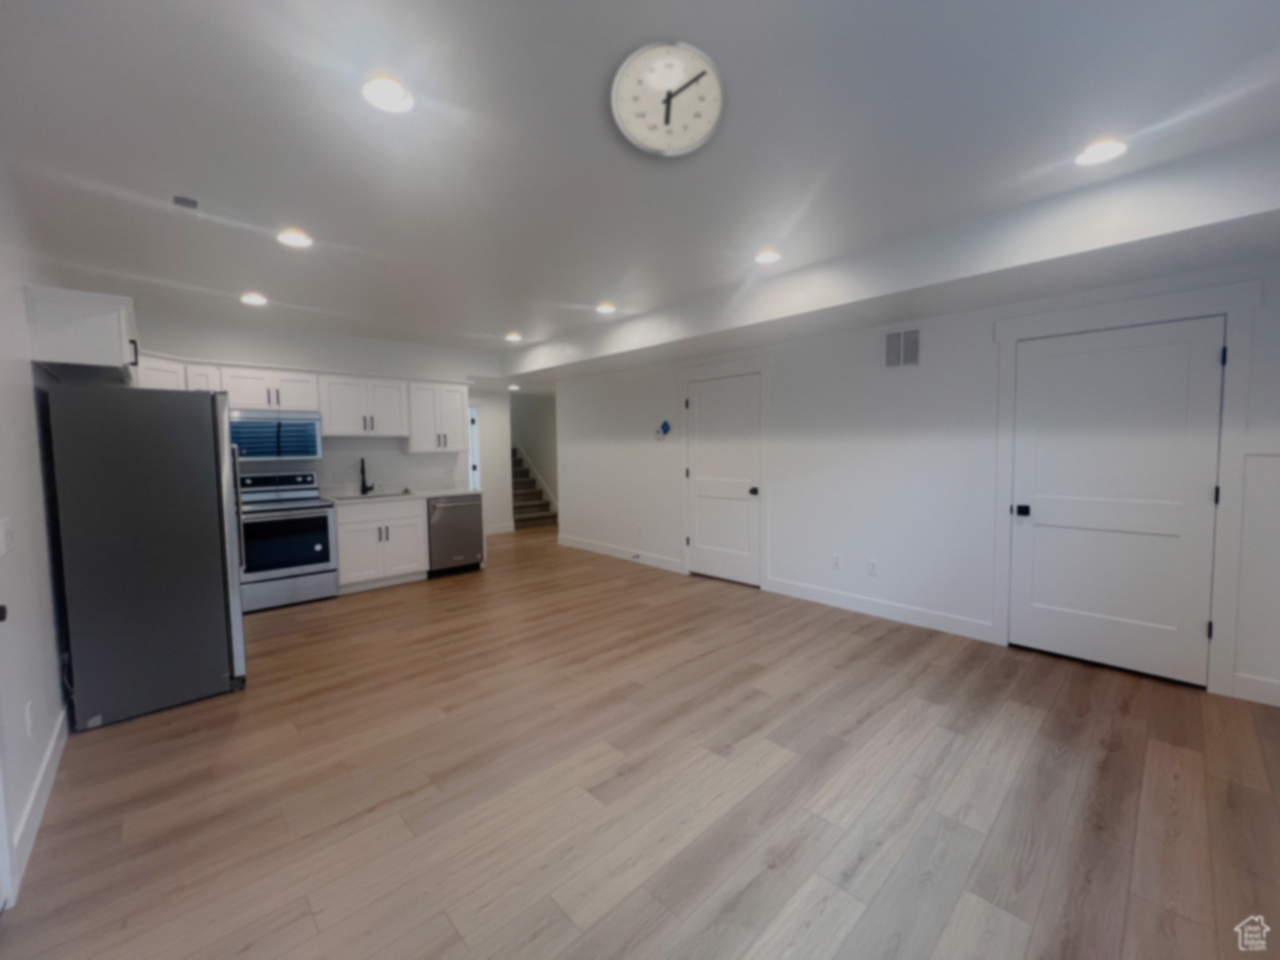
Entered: 6 h 09 min
